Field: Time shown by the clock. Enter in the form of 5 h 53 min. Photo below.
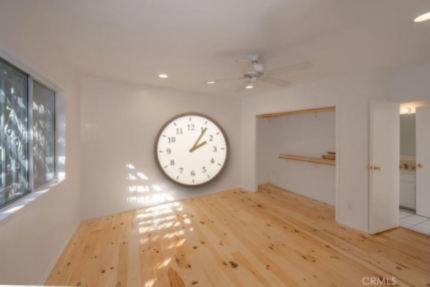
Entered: 2 h 06 min
